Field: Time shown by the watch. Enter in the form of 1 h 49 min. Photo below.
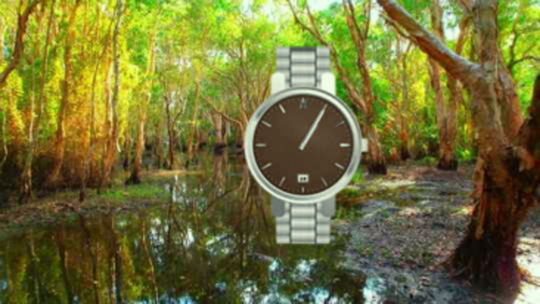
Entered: 1 h 05 min
